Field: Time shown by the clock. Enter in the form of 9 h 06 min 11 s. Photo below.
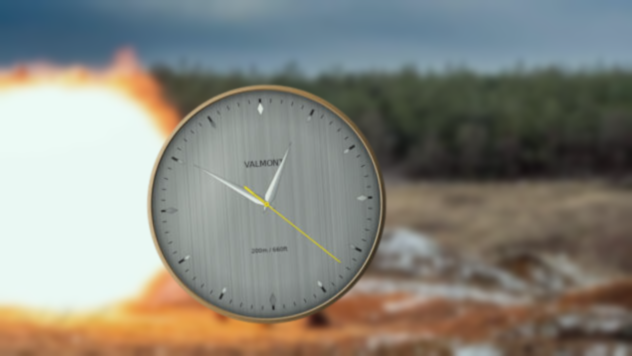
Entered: 12 h 50 min 22 s
